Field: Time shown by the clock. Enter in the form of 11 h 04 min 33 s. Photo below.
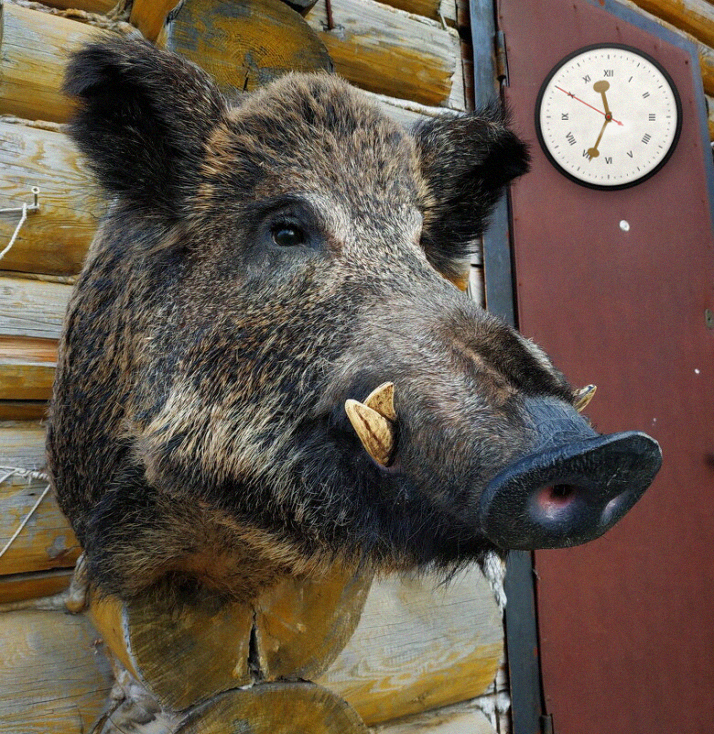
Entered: 11 h 33 min 50 s
